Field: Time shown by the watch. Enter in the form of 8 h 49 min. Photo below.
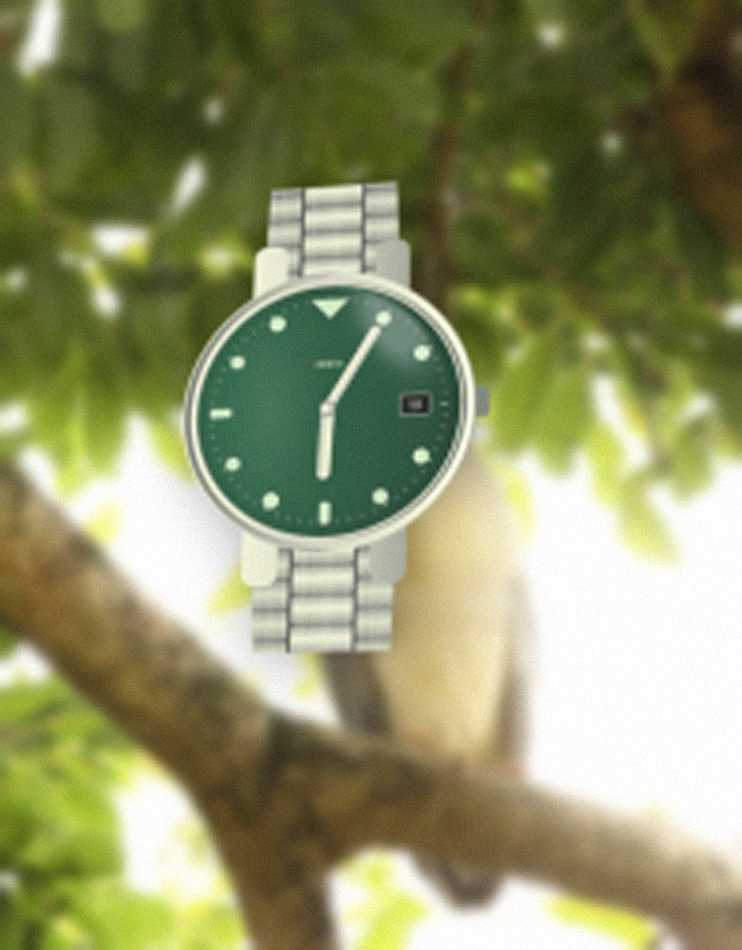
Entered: 6 h 05 min
